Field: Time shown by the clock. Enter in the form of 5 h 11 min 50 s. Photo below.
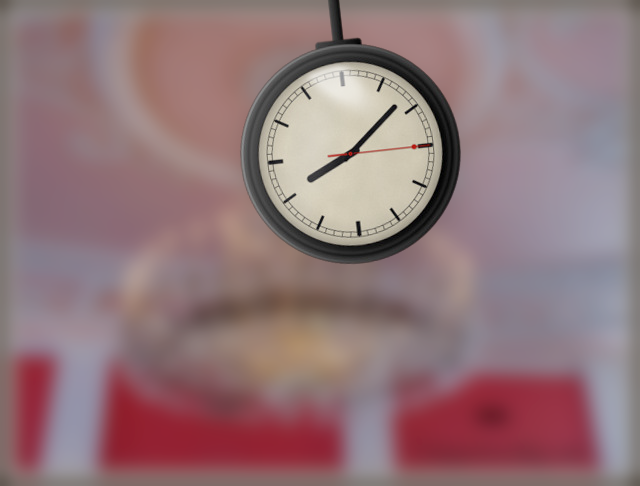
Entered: 8 h 08 min 15 s
